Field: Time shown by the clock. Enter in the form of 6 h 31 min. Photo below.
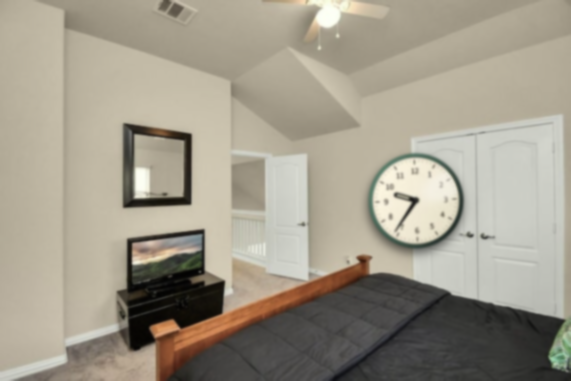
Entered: 9 h 36 min
